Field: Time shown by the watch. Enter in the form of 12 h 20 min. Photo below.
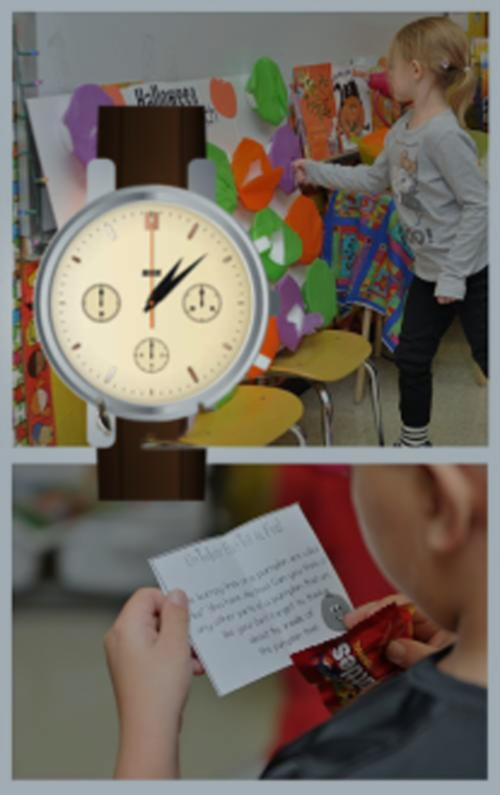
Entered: 1 h 08 min
